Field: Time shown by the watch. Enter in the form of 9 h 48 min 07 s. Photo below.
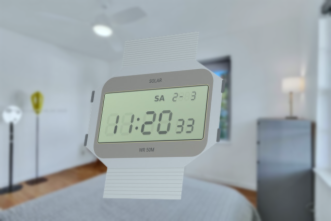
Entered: 11 h 20 min 33 s
